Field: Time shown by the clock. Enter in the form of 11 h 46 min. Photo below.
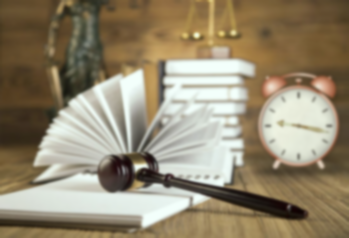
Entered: 9 h 17 min
